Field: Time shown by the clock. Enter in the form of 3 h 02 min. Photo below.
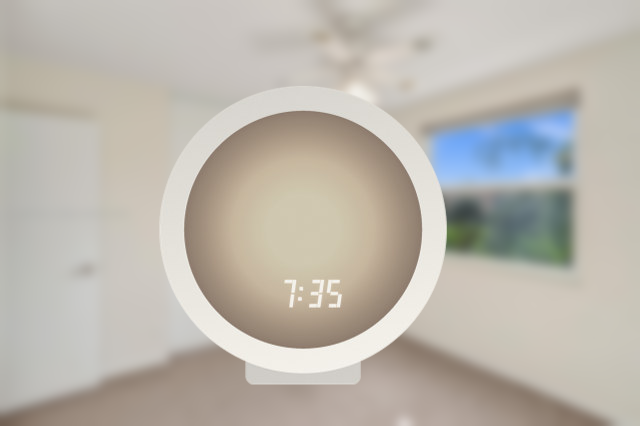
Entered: 7 h 35 min
